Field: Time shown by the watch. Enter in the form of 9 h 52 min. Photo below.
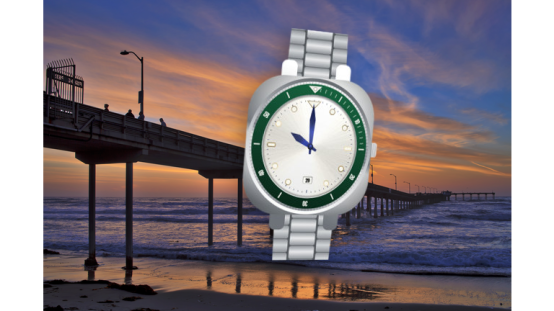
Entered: 10 h 00 min
